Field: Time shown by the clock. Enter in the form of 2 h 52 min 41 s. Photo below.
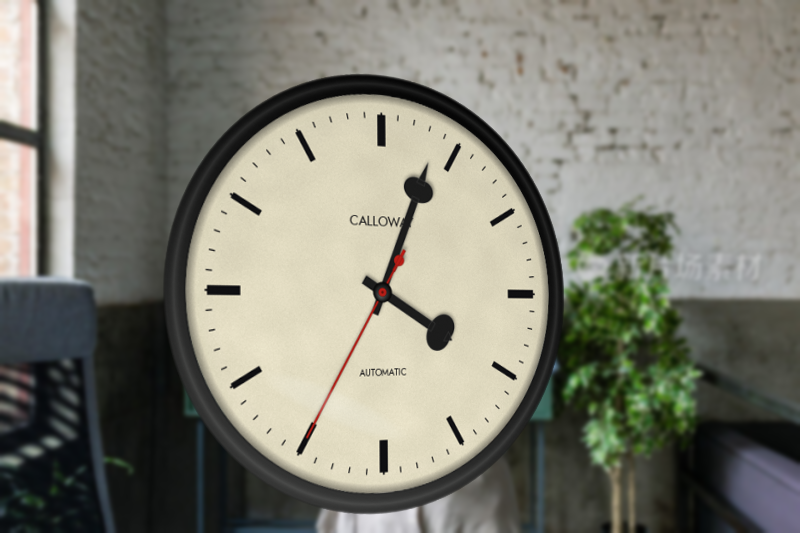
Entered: 4 h 03 min 35 s
